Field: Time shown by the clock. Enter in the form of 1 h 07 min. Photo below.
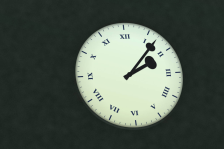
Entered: 2 h 07 min
